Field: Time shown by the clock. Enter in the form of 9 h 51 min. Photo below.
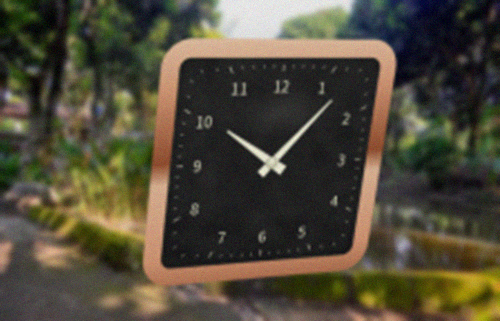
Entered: 10 h 07 min
